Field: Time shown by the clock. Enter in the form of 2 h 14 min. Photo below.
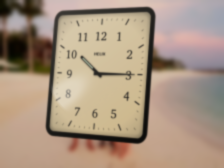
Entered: 10 h 15 min
